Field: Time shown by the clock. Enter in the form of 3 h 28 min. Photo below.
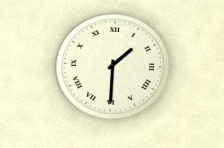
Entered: 1 h 30 min
